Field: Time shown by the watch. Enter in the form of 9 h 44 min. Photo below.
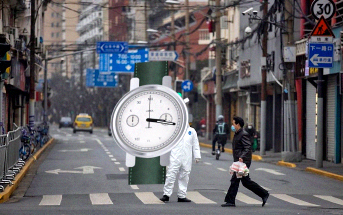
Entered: 3 h 17 min
